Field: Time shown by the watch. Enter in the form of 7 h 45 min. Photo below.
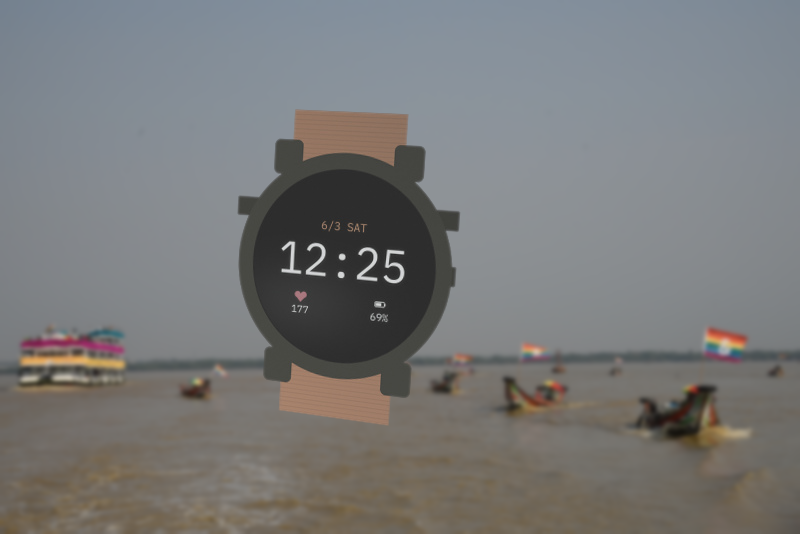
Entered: 12 h 25 min
